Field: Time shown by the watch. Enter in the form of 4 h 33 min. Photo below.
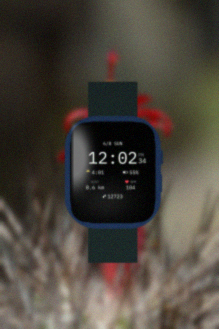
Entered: 12 h 02 min
